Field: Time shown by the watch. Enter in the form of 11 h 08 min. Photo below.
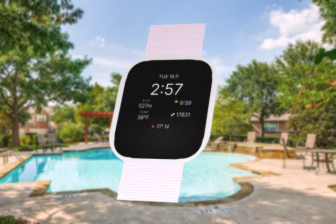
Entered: 2 h 57 min
